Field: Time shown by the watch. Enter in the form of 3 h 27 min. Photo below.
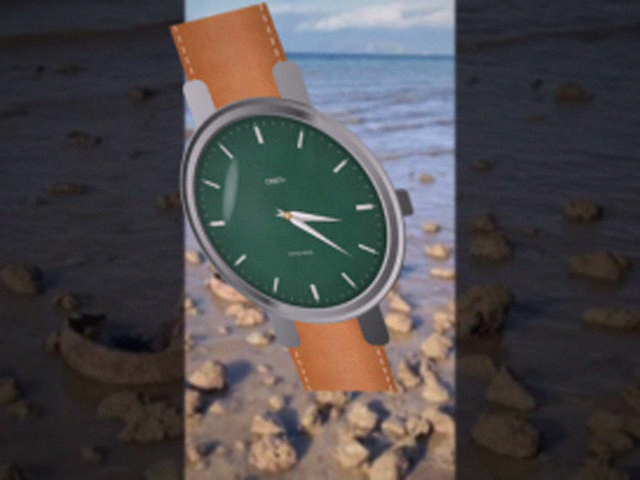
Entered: 3 h 22 min
